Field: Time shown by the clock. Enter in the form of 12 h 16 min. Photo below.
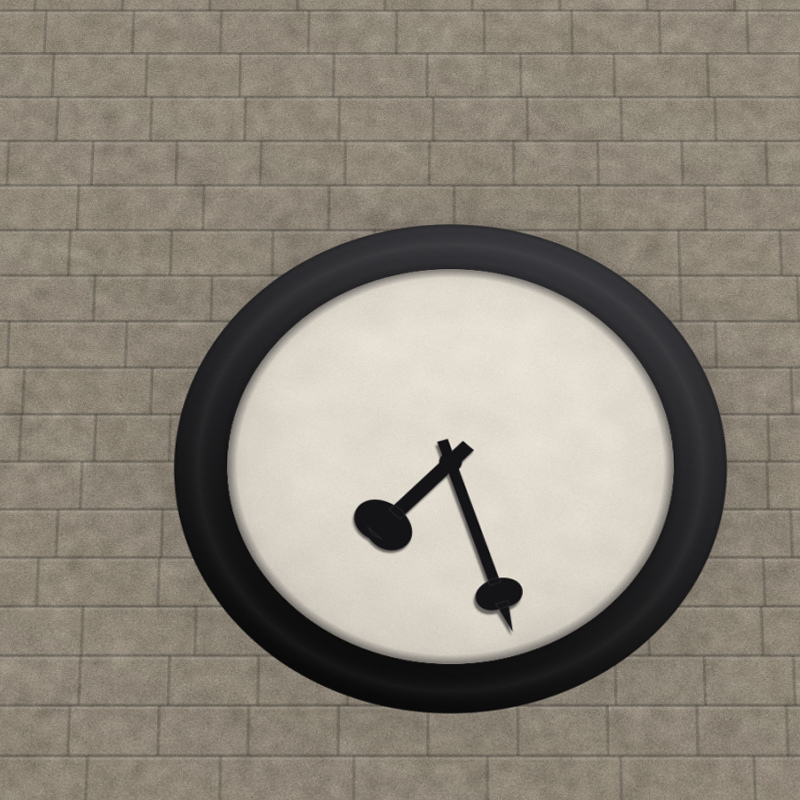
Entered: 7 h 27 min
